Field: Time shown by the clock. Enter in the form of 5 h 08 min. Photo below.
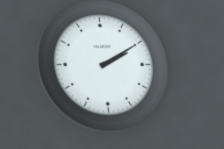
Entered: 2 h 10 min
